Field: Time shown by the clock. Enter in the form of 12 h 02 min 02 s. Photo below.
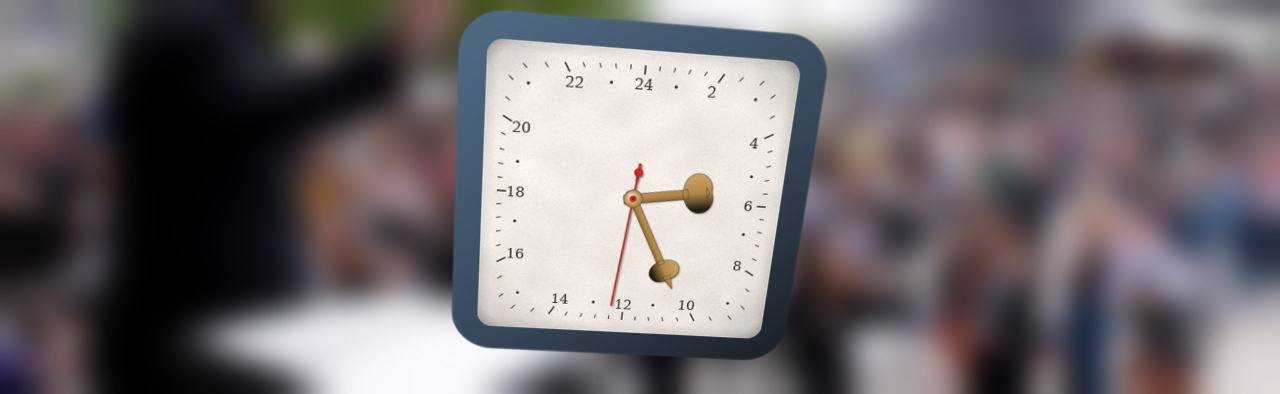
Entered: 5 h 25 min 31 s
